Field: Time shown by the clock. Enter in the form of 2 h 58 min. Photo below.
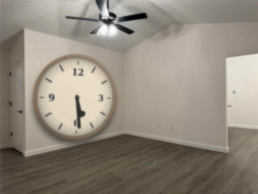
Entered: 5 h 29 min
